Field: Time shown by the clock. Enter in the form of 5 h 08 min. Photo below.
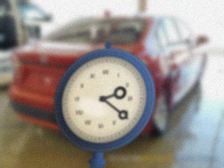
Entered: 2 h 21 min
